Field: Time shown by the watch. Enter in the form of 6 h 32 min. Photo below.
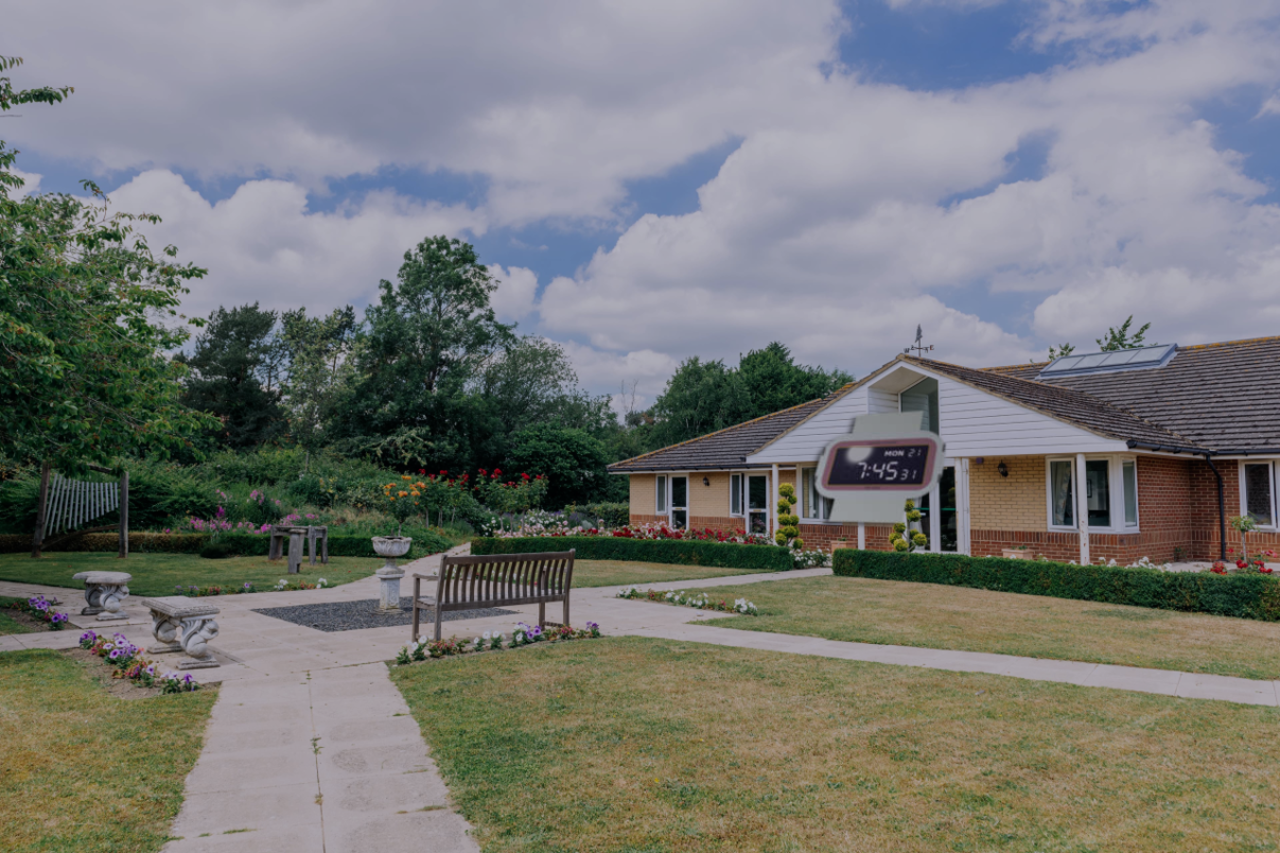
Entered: 7 h 45 min
